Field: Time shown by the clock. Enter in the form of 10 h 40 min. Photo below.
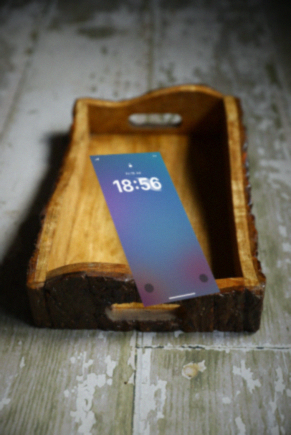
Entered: 18 h 56 min
